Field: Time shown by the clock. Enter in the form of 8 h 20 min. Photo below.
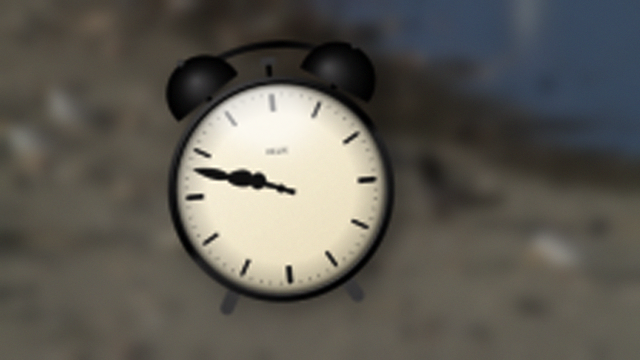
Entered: 9 h 48 min
